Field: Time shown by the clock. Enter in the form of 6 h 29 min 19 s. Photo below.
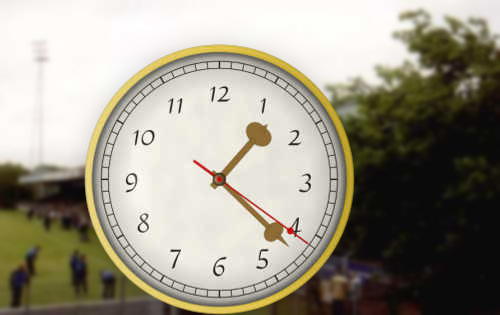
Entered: 1 h 22 min 21 s
